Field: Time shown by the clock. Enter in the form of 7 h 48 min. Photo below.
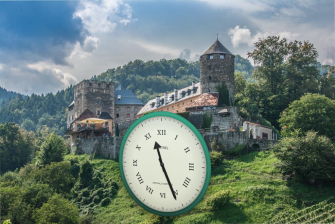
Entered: 11 h 26 min
